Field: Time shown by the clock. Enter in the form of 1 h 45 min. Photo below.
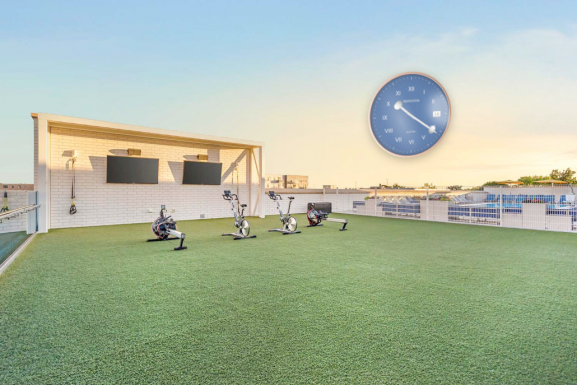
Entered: 10 h 21 min
